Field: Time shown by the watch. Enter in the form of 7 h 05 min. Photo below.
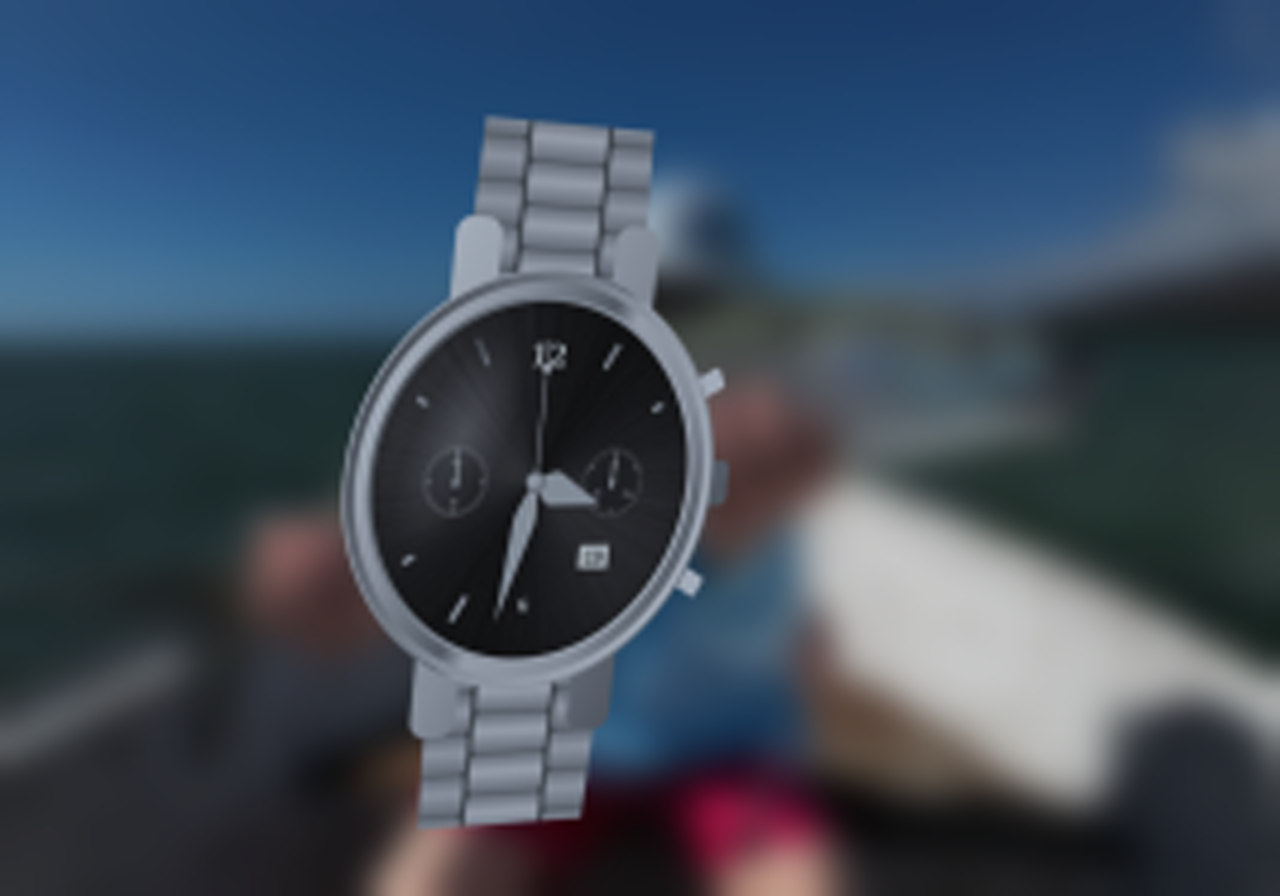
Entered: 3 h 32 min
